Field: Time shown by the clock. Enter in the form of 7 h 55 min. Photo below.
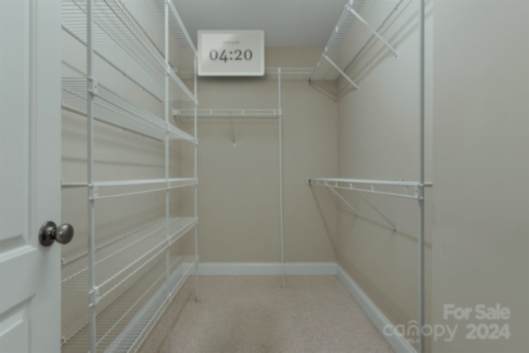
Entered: 4 h 20 min
